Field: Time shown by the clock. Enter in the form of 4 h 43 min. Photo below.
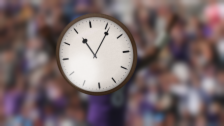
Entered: 11 h 06 min
